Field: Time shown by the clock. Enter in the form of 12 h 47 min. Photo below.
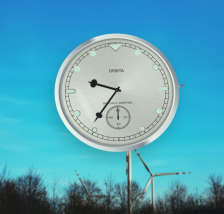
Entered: 9 h 36 min
